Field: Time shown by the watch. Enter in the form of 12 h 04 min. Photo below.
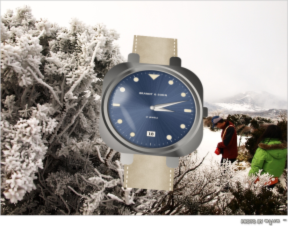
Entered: 3 h 12 min
